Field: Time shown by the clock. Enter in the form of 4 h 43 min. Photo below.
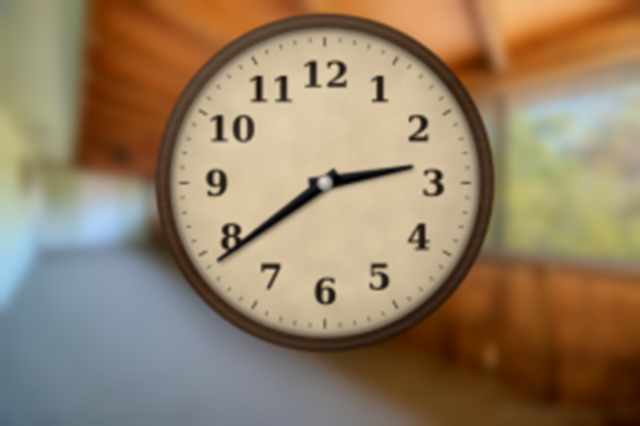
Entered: 2 h 39 min
